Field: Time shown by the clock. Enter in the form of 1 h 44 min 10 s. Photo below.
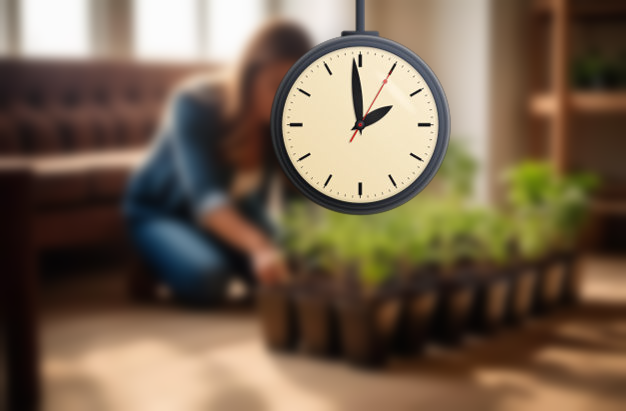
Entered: 1 h 59 min 05 s
